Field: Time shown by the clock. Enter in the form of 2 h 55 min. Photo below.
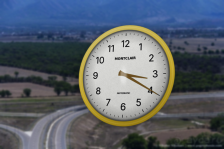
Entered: 3 h 20 min
